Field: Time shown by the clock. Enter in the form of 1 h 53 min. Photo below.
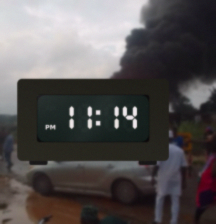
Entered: 11 h 14 min
